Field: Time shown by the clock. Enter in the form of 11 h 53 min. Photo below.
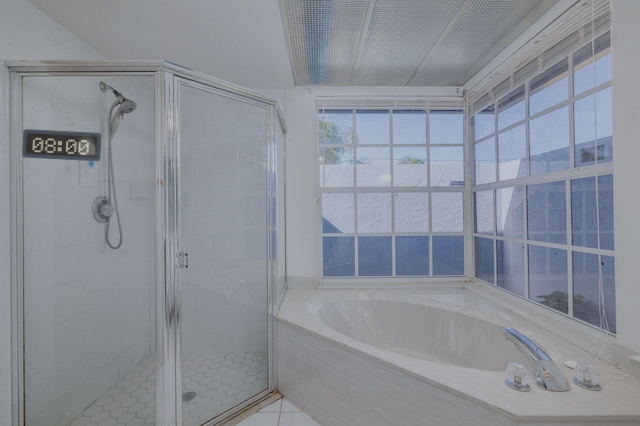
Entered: 8 h 00 min
